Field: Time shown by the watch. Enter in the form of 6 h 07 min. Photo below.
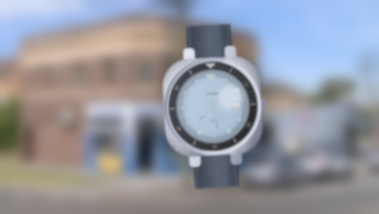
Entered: 7 h 28 min
